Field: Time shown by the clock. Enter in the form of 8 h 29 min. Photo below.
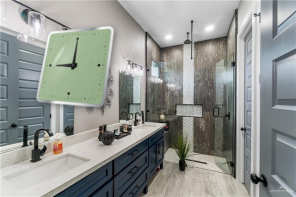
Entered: 9 h 00 min
